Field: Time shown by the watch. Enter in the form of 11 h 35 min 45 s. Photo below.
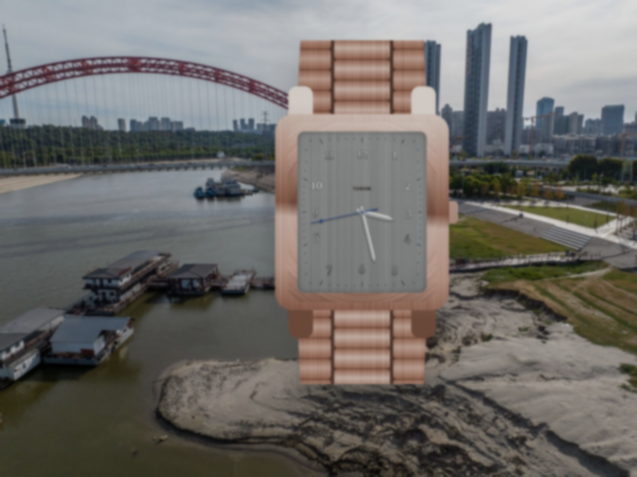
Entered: 3 h 27 min 43 s
